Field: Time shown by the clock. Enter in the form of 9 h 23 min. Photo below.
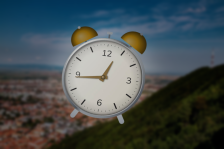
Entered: 12 h 44 min
